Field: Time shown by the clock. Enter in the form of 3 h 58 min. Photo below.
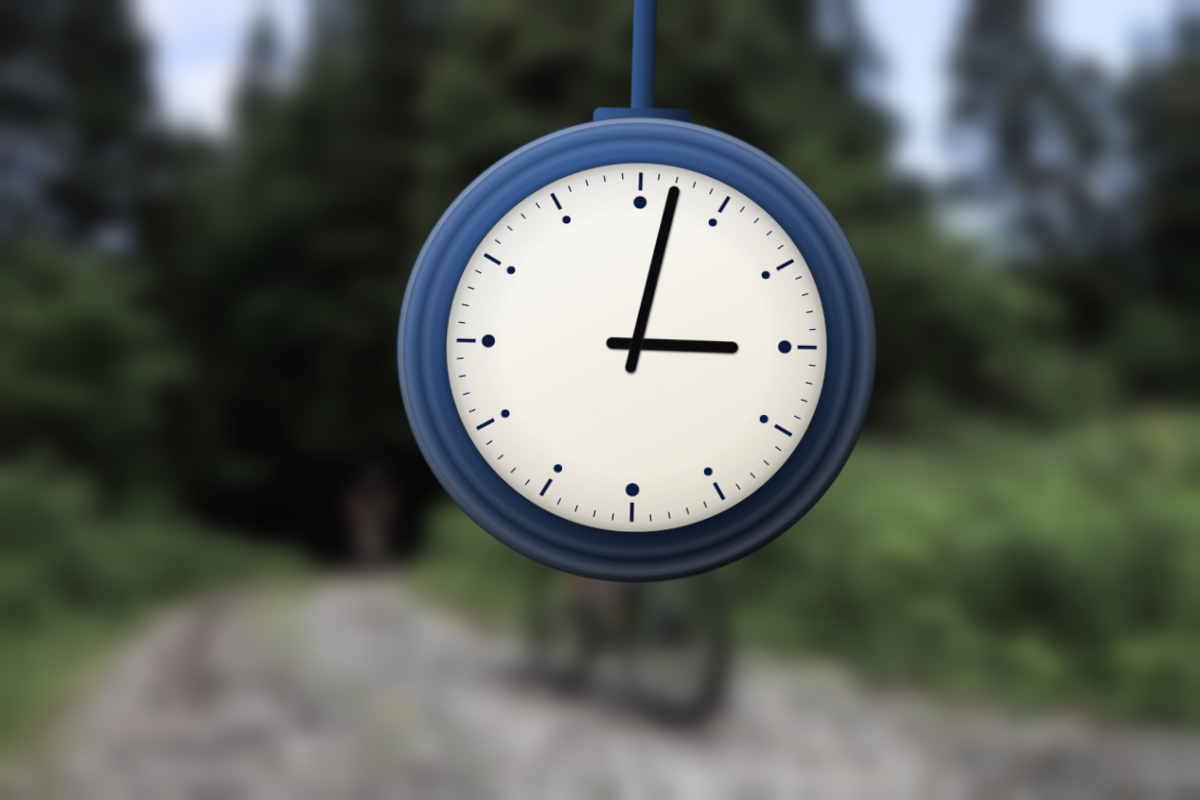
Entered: 3 h 02 min
